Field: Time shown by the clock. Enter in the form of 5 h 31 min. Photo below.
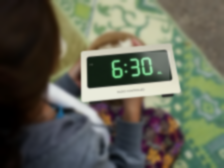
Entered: 6 h 30 min
